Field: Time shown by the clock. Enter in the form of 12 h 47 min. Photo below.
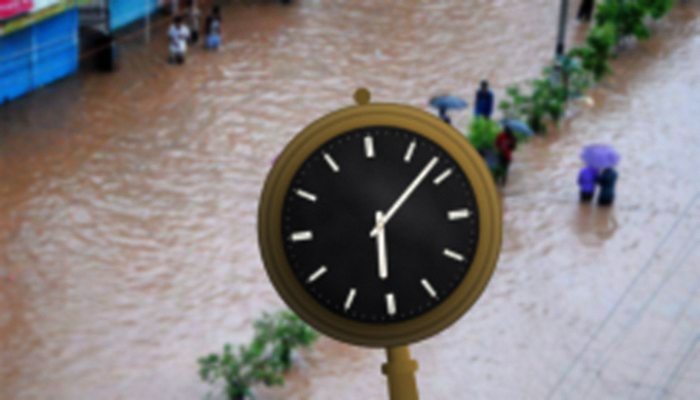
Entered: 6 h 08 min
